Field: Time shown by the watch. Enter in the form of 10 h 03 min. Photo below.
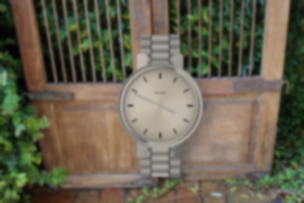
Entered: 3 h 49 min
